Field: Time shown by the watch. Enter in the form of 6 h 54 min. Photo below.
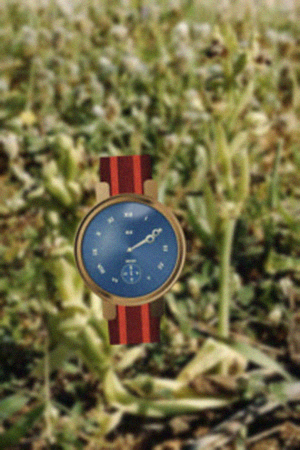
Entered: 2 h 10 min
